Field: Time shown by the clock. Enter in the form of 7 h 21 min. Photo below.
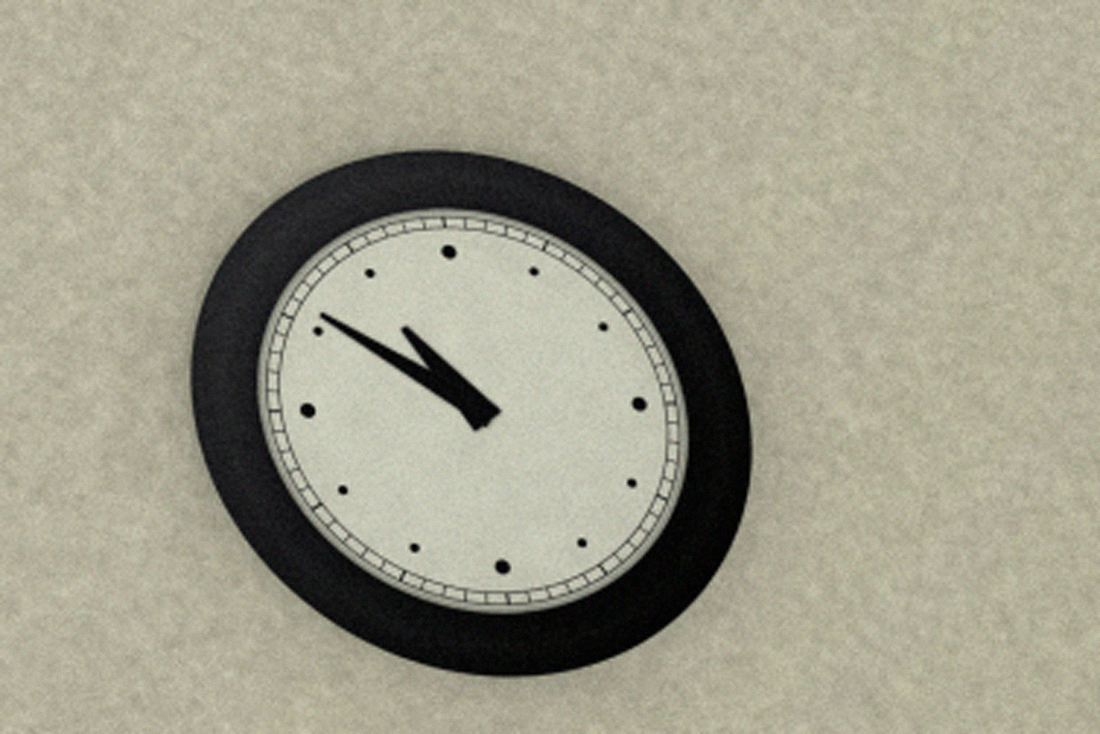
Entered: 10 h 51 min
